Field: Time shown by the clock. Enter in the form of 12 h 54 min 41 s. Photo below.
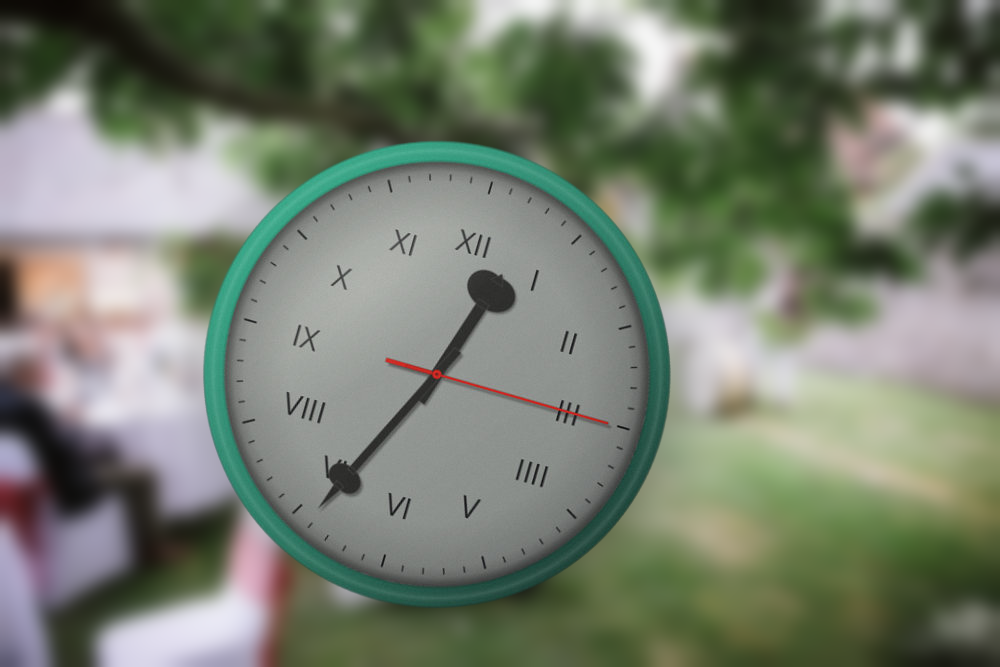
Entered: 12 h 34 min 15 s
